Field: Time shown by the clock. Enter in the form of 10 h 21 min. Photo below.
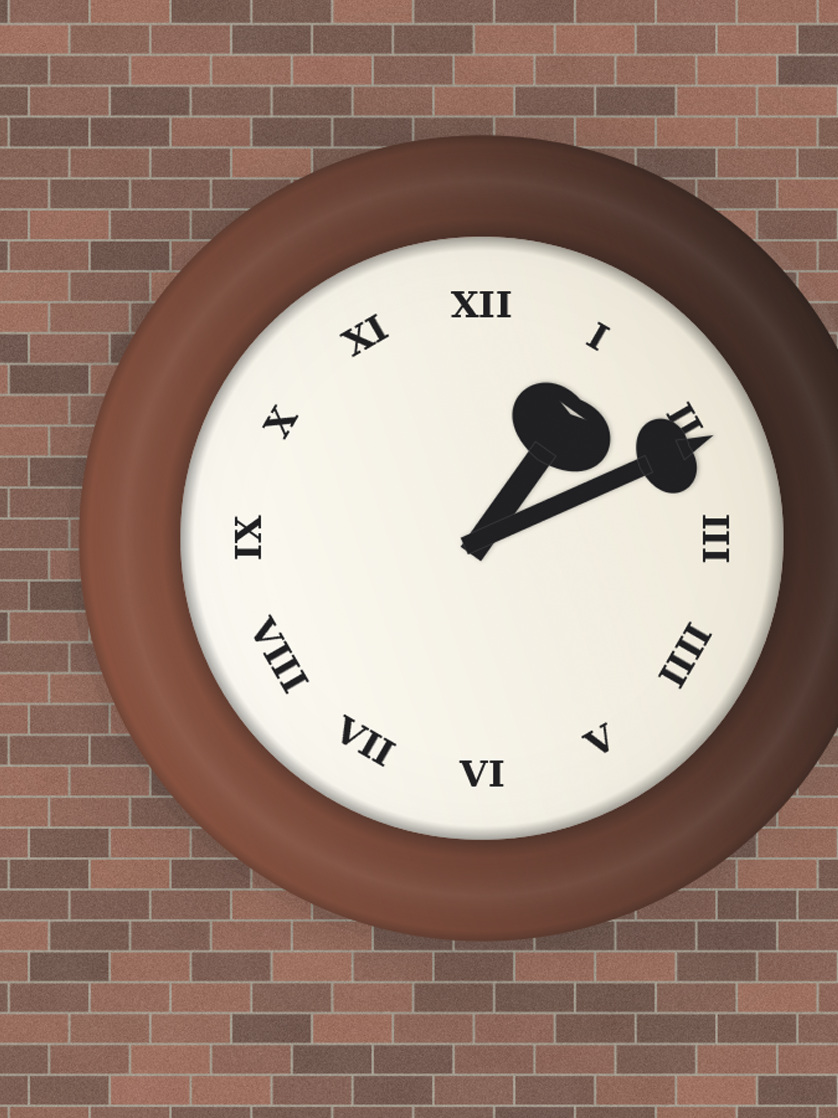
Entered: 1 h 11 min
